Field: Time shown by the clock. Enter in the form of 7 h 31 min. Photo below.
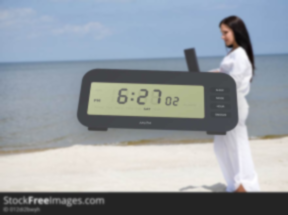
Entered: 6 h 27 min
